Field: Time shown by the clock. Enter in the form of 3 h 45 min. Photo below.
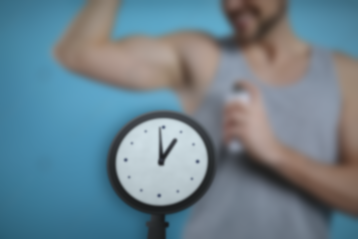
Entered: 12 h 59 min
